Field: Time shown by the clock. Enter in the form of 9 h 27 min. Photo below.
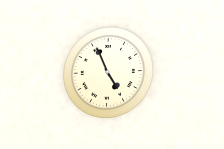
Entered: 4 h 56 min
